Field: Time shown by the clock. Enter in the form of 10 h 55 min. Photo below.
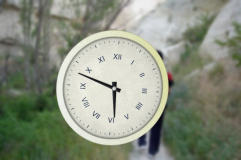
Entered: 5 h 48 min
